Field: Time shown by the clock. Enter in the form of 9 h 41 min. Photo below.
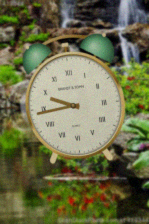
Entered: 9 h 44 min
